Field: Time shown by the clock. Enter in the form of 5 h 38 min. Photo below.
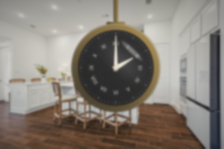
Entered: 2 h 00 min
